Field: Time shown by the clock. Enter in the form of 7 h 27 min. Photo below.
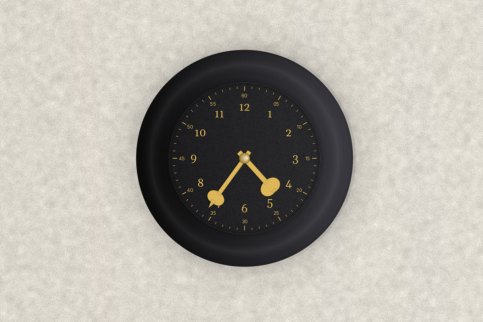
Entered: 4 h 36 min
